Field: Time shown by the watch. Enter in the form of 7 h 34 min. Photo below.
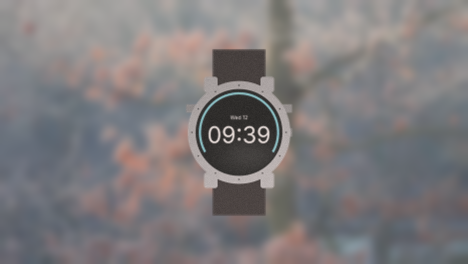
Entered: 9 h 39 min
